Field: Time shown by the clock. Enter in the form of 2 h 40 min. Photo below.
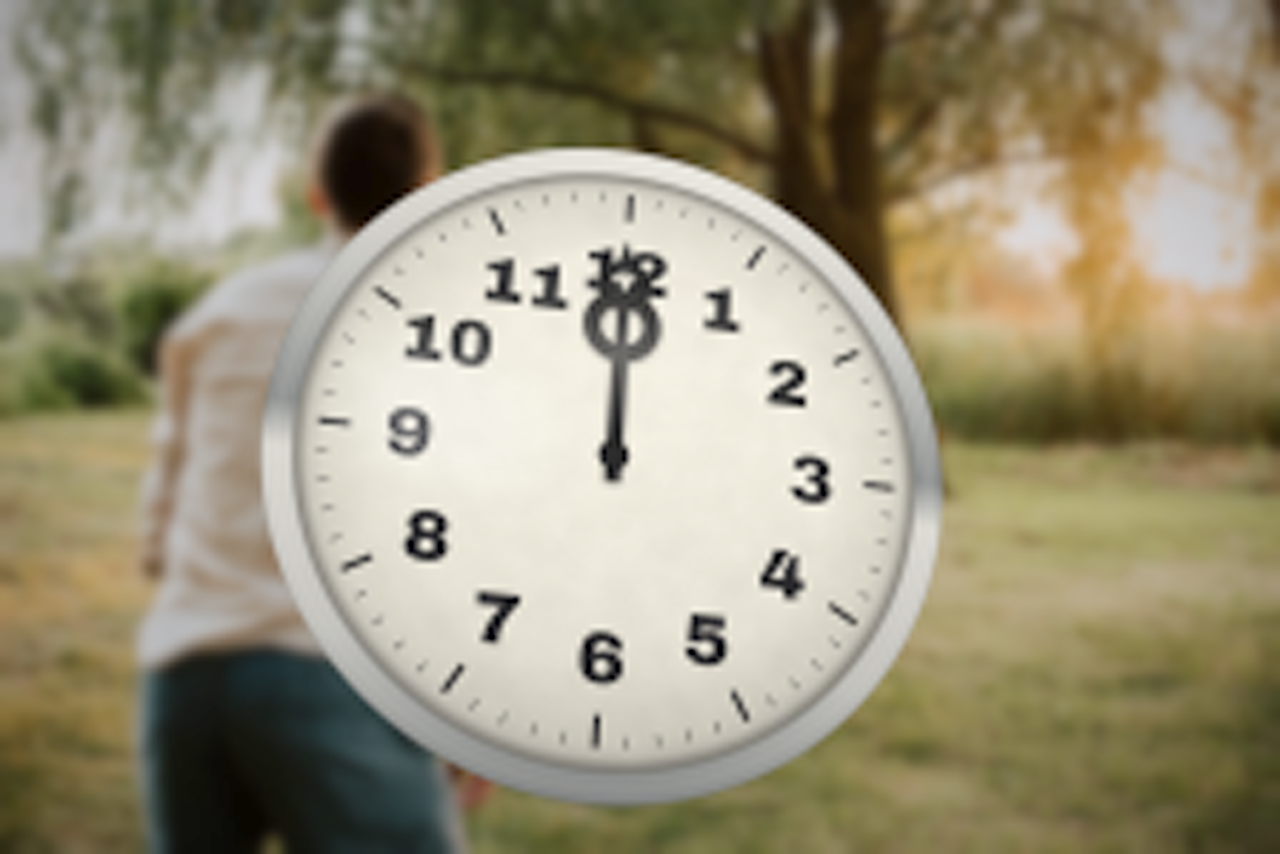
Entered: 12 h 00 min
